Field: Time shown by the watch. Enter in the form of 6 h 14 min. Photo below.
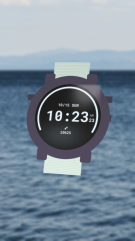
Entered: 10 h 23 min
